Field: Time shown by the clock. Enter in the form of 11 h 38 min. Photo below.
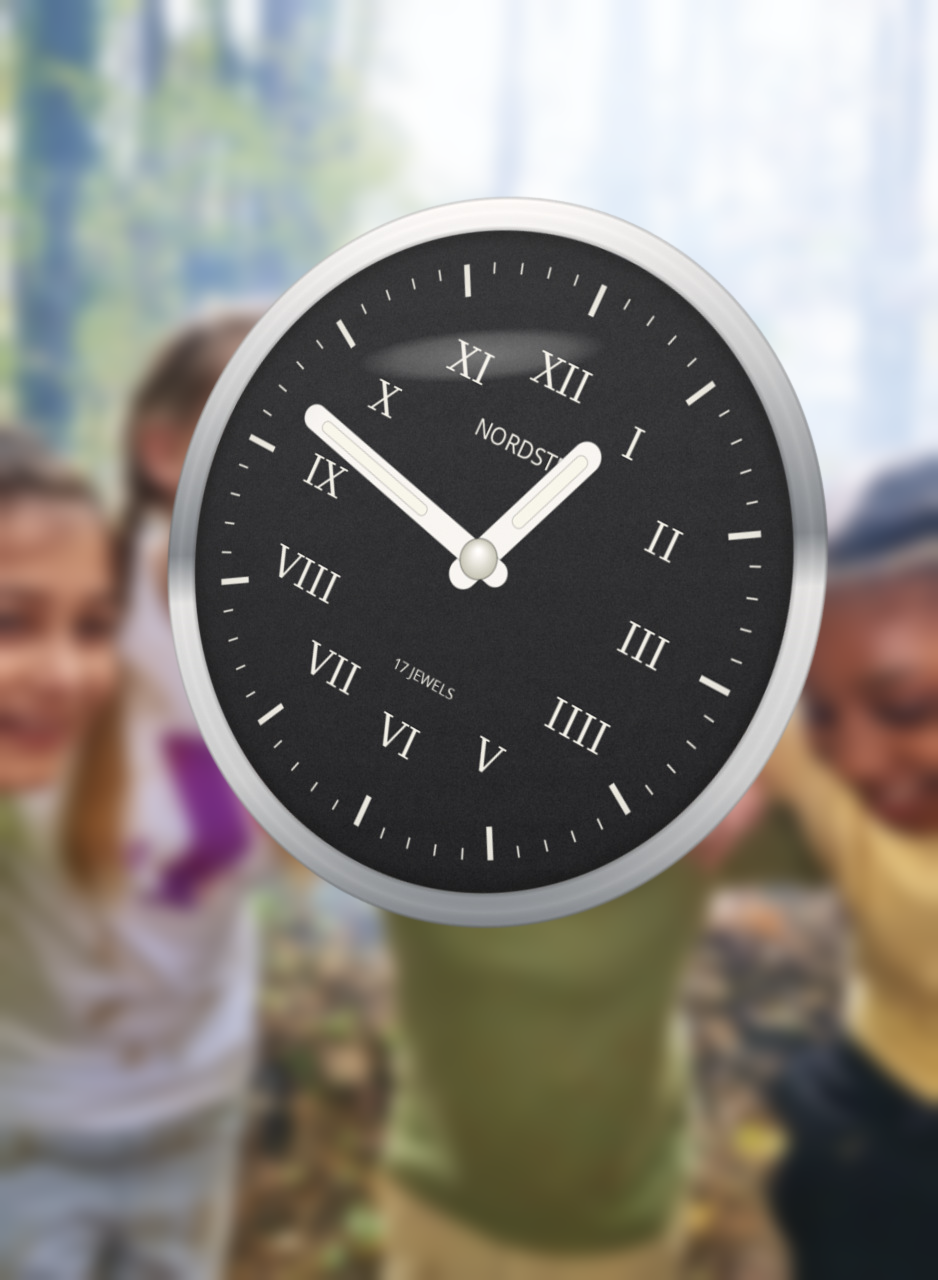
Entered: 12 h 47 min
